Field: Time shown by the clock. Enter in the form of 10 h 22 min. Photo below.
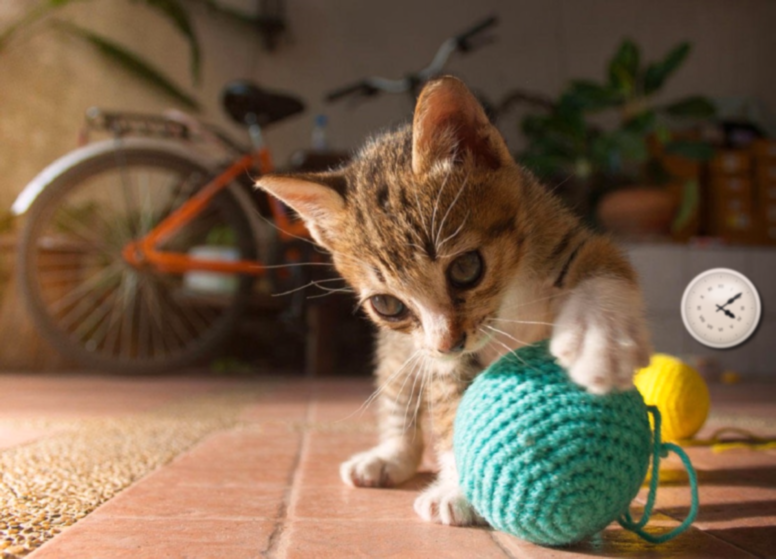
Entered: 4 h 09 min
